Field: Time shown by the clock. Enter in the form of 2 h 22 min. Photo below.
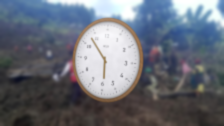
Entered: 5 h 53 min
